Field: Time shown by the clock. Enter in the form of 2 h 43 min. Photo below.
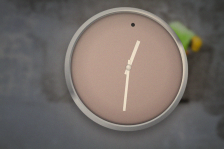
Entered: 12 h 30 min
